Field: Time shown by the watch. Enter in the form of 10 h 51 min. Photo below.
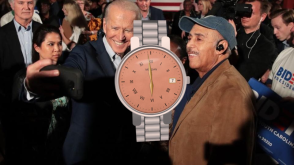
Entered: 5 h 59 min
